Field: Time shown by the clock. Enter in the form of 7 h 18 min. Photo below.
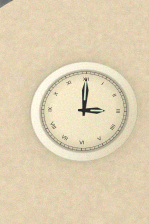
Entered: 3 h 00 min
